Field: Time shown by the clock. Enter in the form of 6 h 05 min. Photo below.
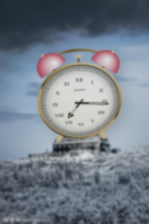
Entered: 7 h 16 min
